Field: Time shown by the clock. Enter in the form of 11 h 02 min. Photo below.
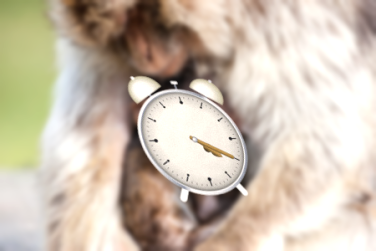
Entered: 4 h 20 min
